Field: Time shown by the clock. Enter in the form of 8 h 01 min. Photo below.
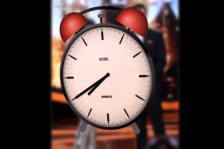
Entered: 7 h 40 min
